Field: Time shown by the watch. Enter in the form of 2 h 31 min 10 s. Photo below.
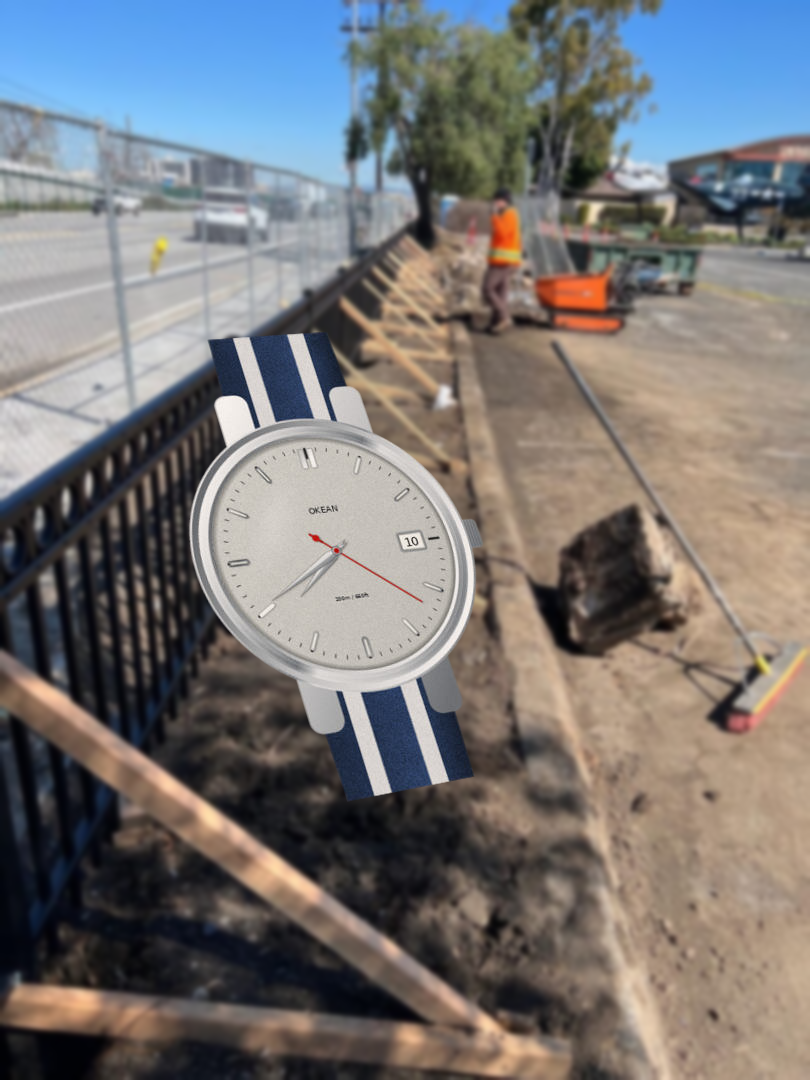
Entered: 7 h 40 min 22 s
